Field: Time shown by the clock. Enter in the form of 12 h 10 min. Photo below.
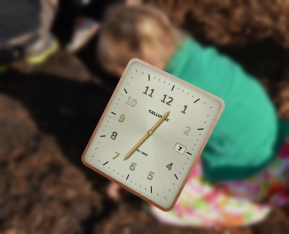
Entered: 12 h 33 min
